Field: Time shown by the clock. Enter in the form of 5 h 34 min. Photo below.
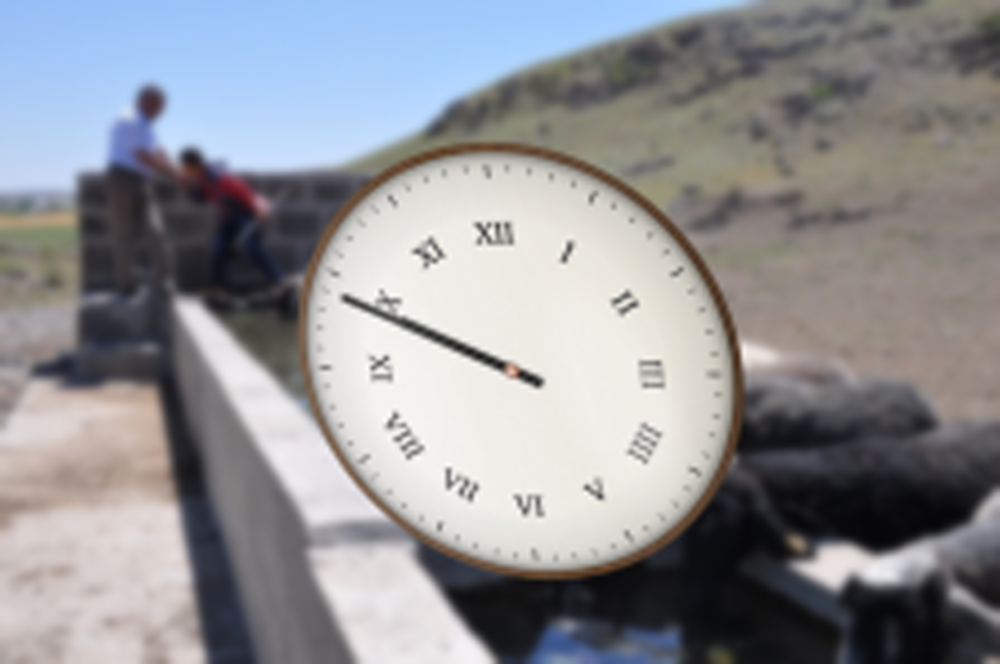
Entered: 9 h 49 min
